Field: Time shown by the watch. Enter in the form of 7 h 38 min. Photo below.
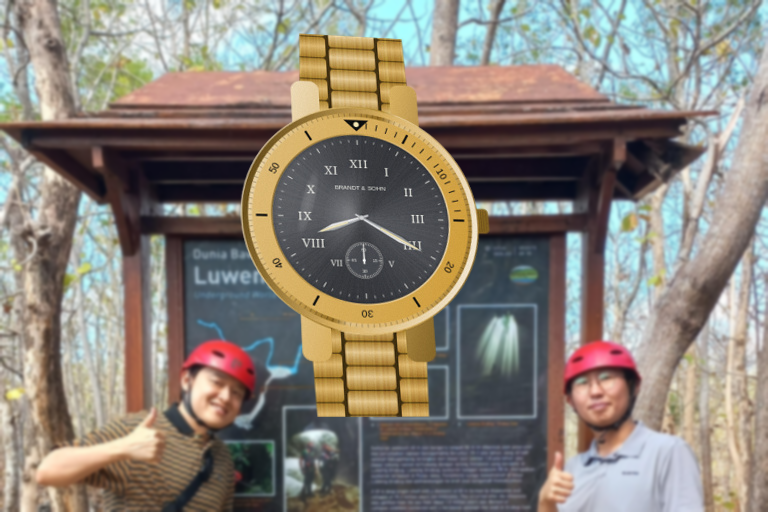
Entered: 8 h 20 min
